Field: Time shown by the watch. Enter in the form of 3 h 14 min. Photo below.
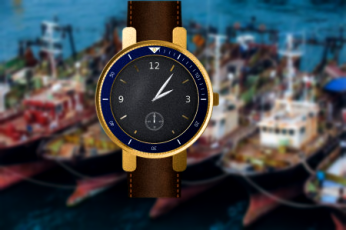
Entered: 2 h 06 min
